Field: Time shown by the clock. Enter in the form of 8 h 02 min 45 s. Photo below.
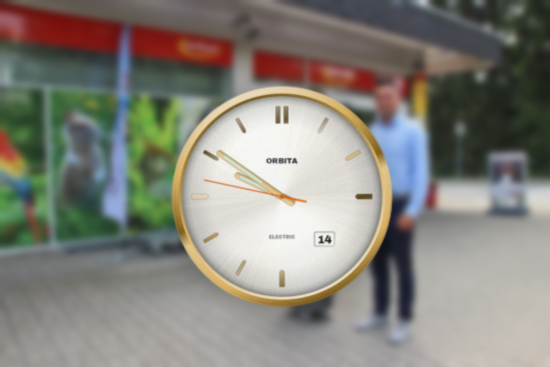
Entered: 9 h 50 min 47 s
